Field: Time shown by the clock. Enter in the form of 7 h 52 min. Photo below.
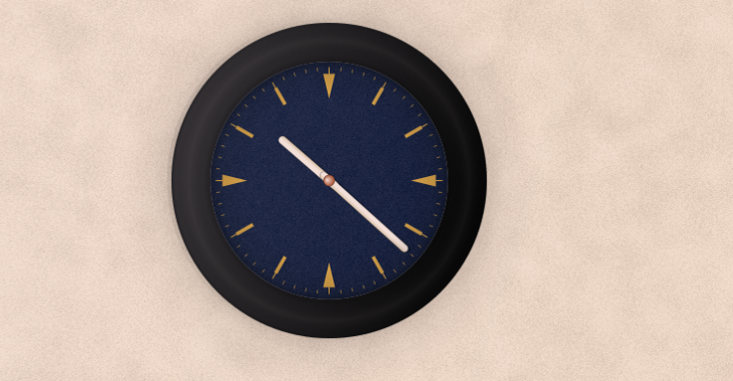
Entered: 10 h 22 min
